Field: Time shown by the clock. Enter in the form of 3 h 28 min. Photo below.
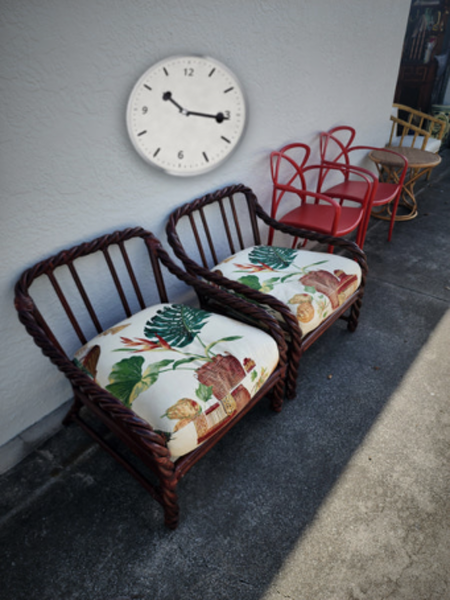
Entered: 10 h 16 min
